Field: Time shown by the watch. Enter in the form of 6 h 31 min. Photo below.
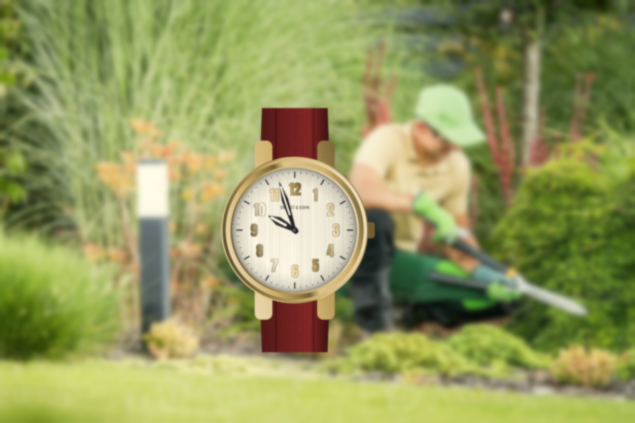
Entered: 9 h 57 min
